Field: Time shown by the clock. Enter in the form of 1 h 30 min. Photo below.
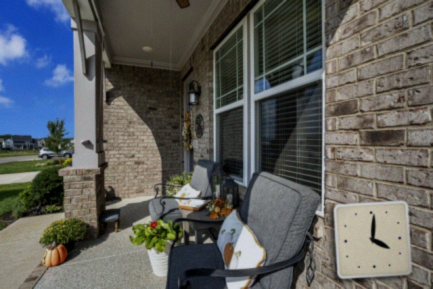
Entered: 4 h 01 min
